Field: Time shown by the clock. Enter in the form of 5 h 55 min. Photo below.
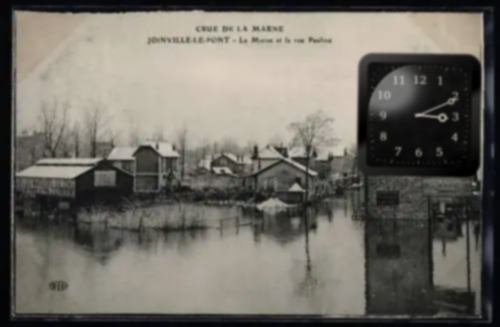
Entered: 3 h 11 min
